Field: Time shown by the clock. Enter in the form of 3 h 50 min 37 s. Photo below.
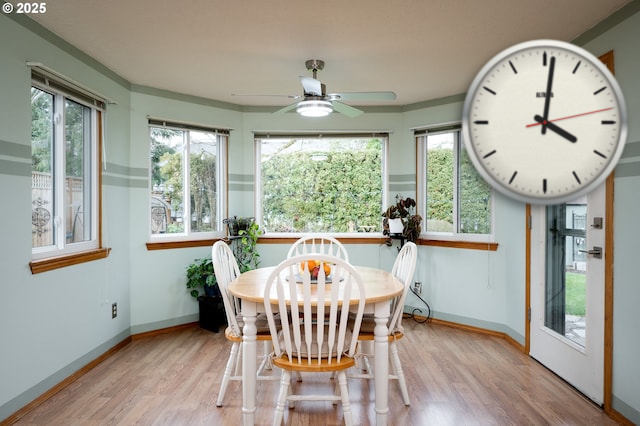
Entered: 4 h 01 min 13 s
